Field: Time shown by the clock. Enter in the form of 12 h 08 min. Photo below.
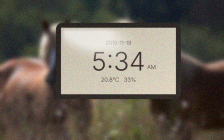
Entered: 5 h 34 min
